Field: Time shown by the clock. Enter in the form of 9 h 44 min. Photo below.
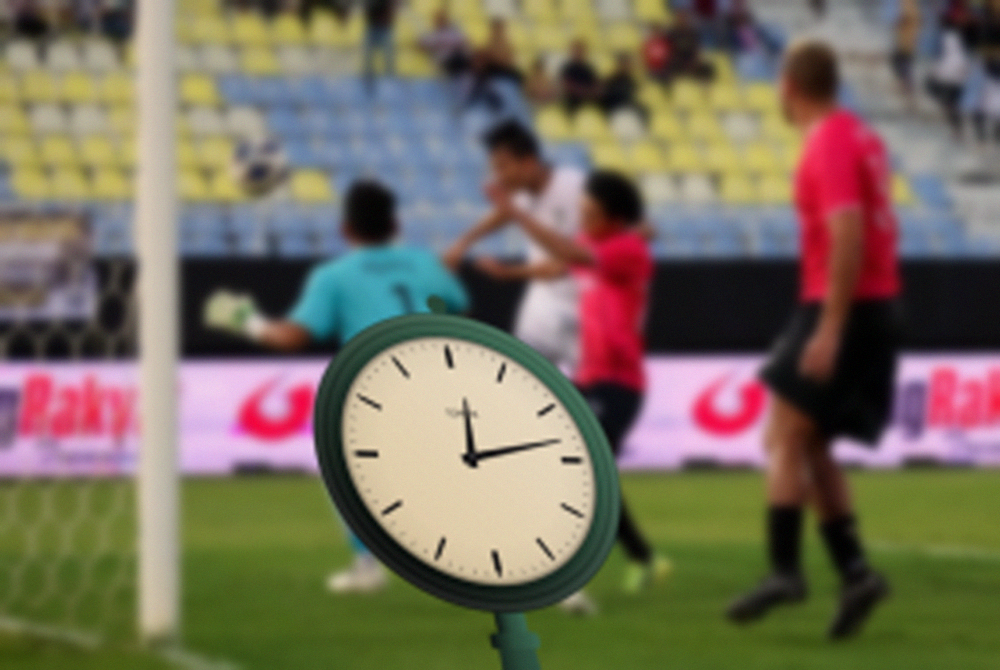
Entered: 12 h 13 min
